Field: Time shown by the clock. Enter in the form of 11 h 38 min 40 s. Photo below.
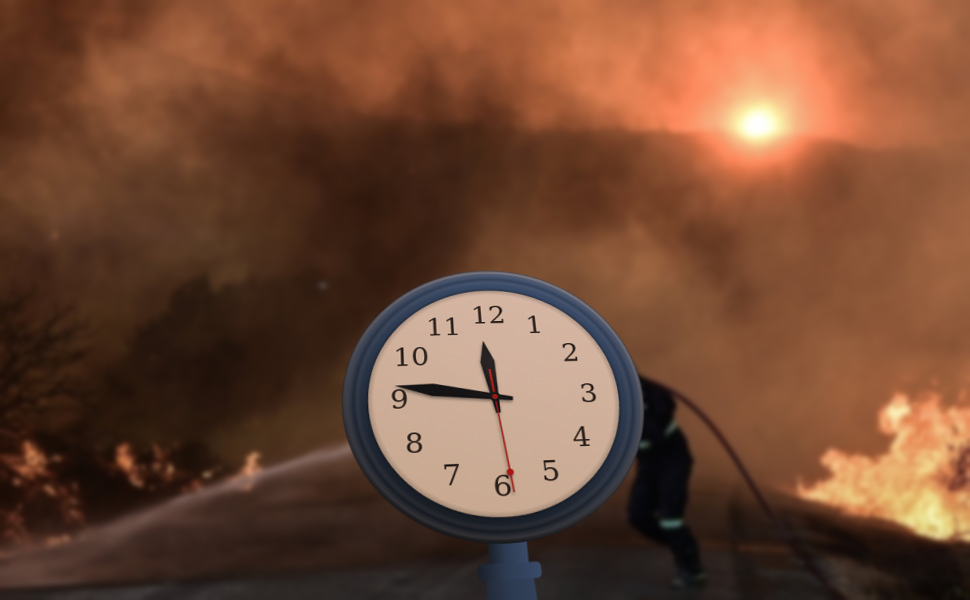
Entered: 11 h 46 min 29 s
